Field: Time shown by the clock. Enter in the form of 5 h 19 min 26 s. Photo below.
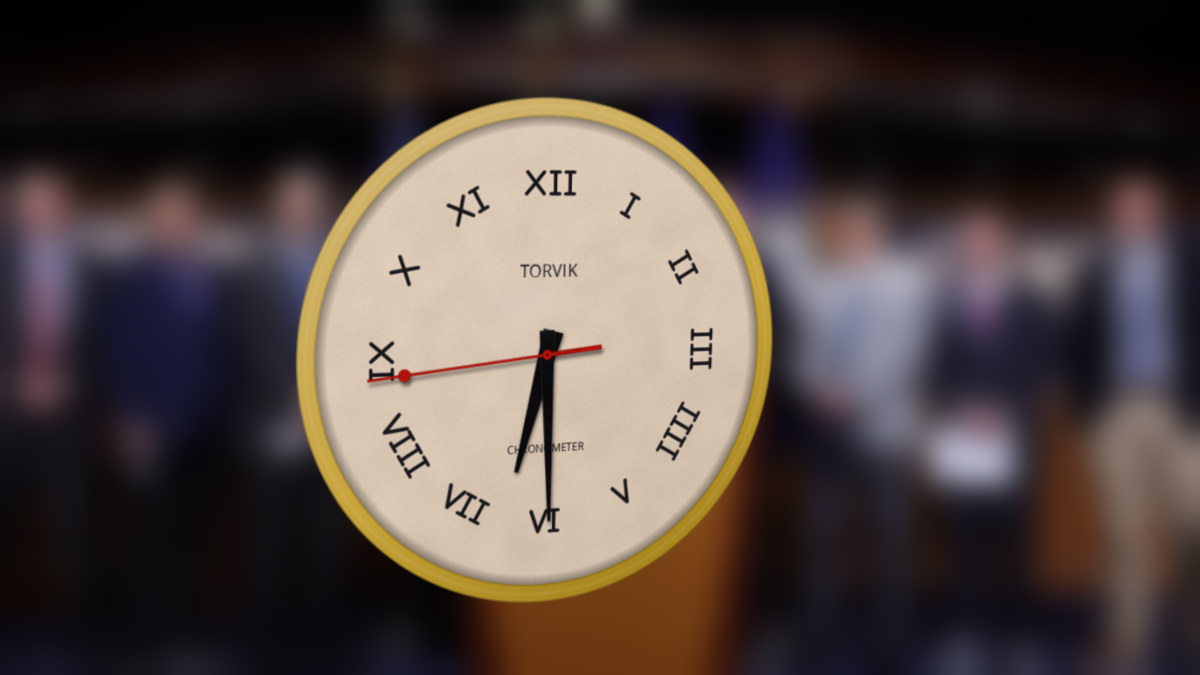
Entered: 6 h 29 min 44 s
